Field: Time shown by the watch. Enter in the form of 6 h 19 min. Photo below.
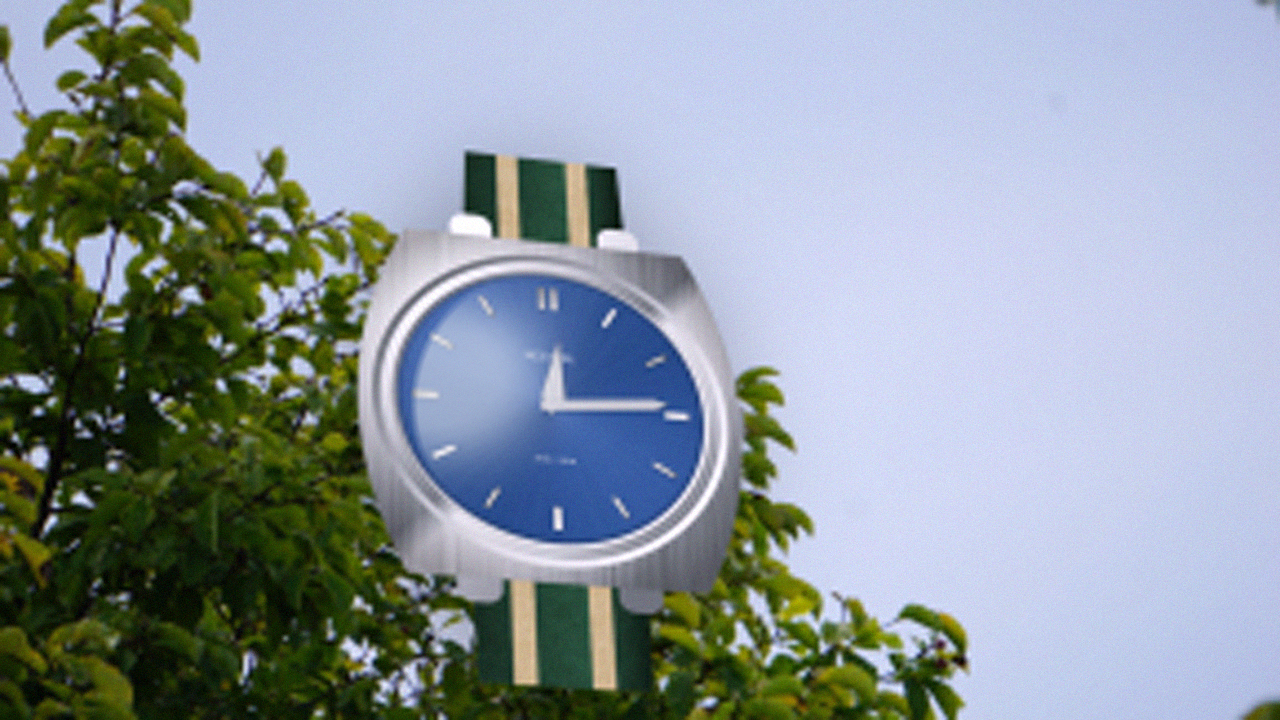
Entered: 12 h 14 min
